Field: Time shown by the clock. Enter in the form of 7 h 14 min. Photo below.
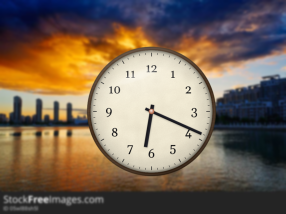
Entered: 6 h 19 min
